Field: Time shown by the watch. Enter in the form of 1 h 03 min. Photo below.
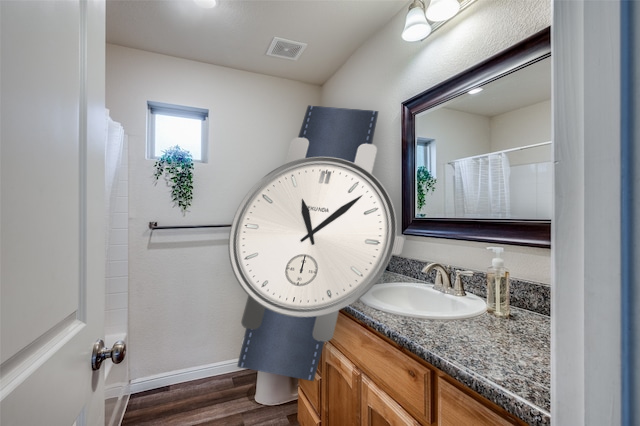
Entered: 11 h 07 min
